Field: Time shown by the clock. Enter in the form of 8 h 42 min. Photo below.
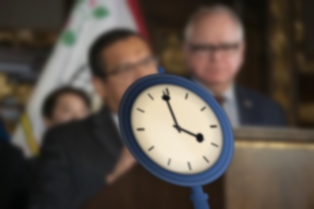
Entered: 3 h 59 min
